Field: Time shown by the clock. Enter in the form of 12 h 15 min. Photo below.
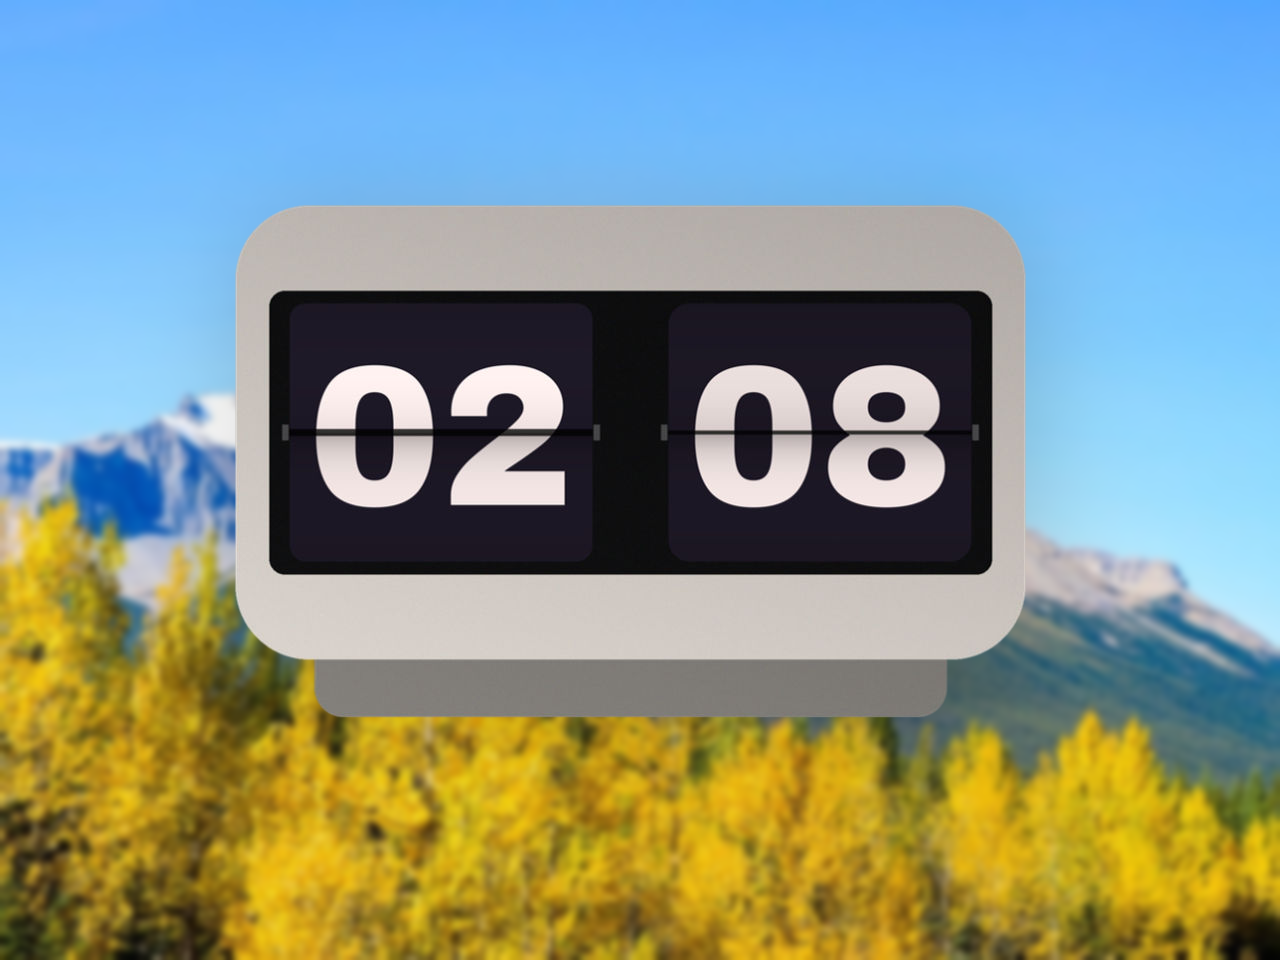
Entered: 2 h 08 min
